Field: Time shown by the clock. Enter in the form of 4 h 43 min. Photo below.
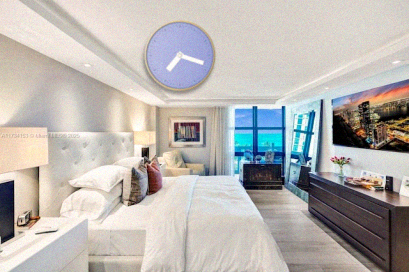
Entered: 7 h 18 min
